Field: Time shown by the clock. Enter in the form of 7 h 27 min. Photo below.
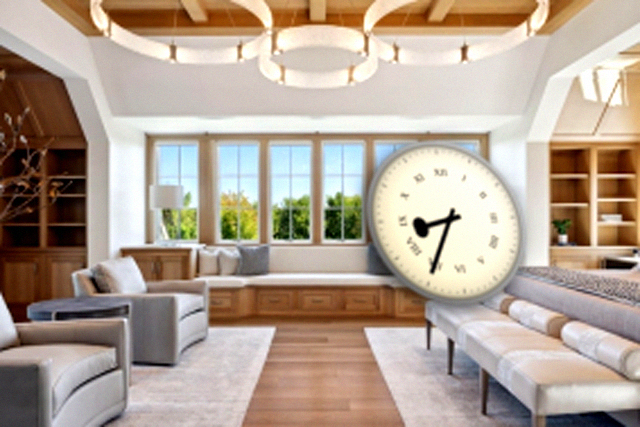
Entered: 8 h 35 min
